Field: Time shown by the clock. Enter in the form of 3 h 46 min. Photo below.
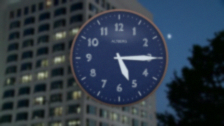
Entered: 5 h 15 min
